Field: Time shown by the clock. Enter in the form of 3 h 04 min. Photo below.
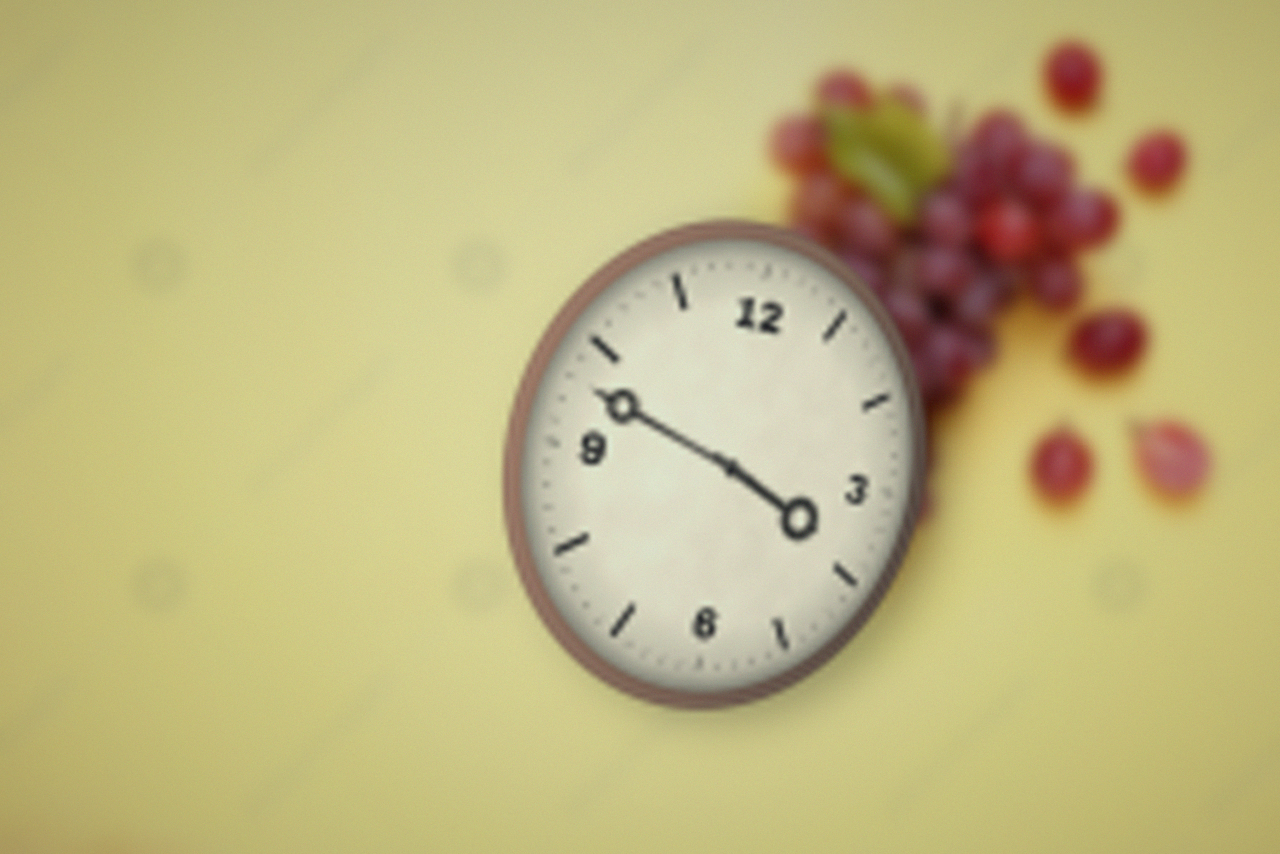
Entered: 3 h 48 min
